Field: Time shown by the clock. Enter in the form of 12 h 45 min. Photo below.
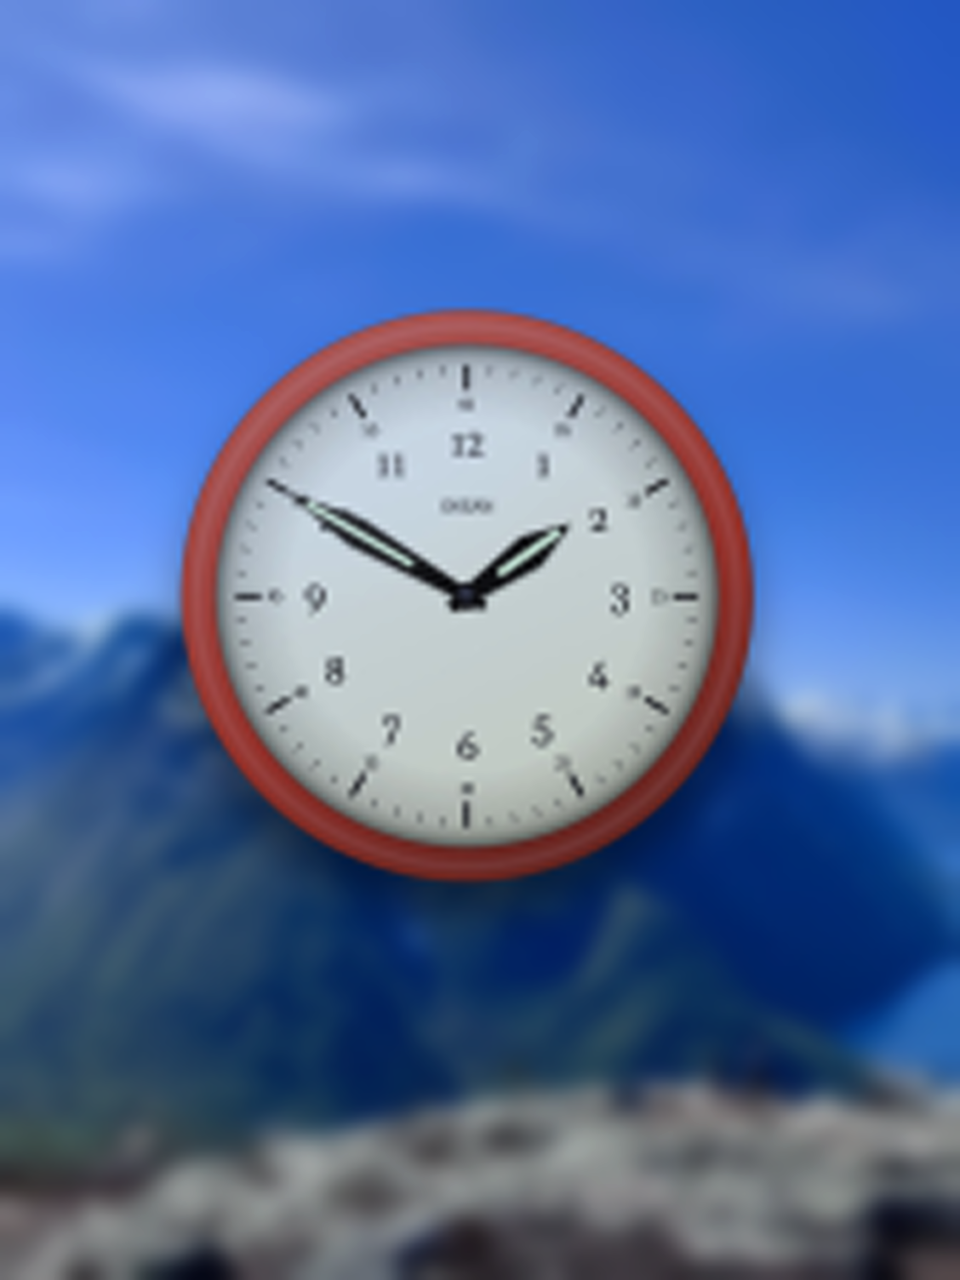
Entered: 1 h 50 min
